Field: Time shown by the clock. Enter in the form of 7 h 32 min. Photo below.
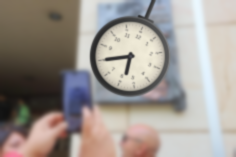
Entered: 5 h 40 min
